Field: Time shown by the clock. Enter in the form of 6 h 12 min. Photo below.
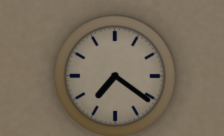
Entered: 7 h 21 min
